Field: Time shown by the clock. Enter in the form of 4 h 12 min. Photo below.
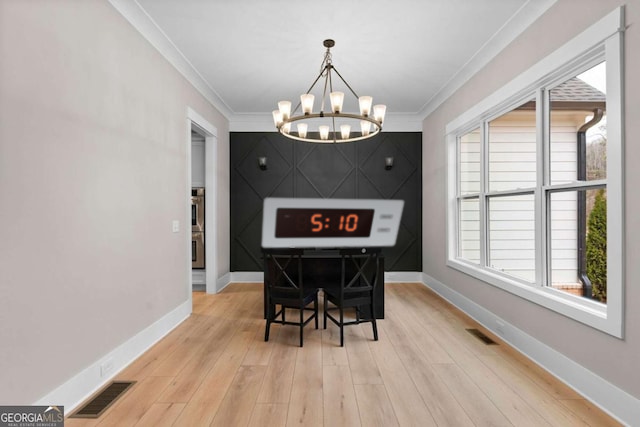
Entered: 5 h 10 min
